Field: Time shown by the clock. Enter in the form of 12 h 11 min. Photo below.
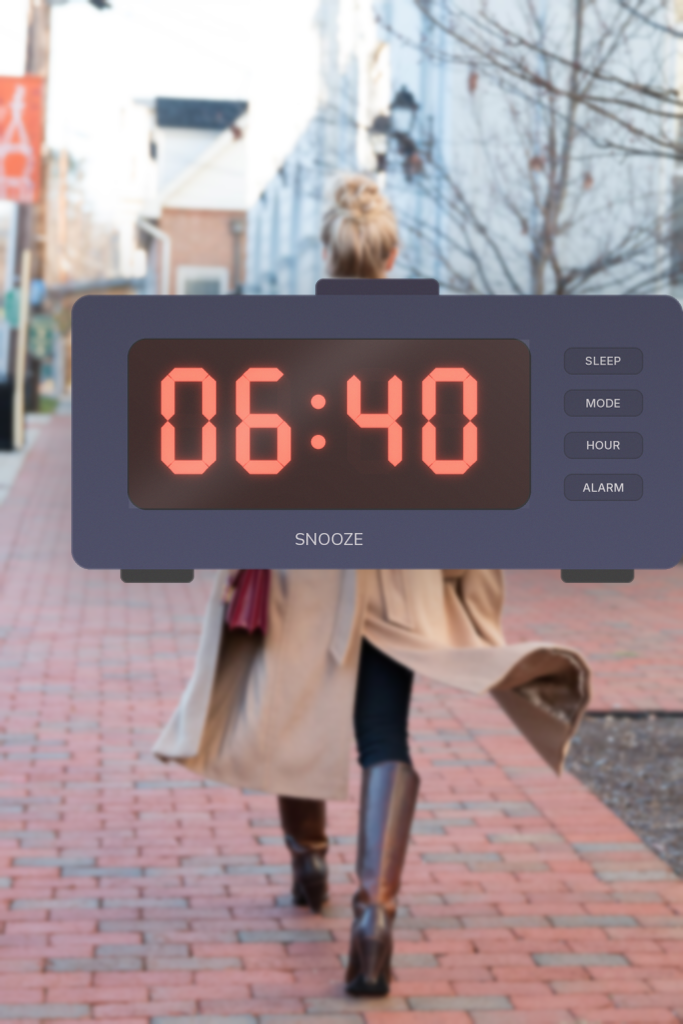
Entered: 6 h 40 min
